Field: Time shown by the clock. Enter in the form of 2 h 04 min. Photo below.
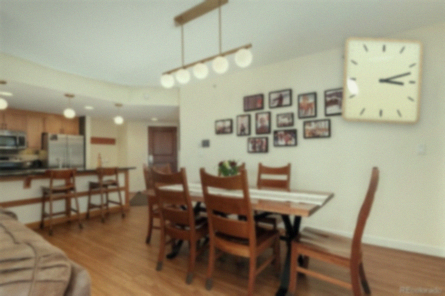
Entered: 3 h 12 min
